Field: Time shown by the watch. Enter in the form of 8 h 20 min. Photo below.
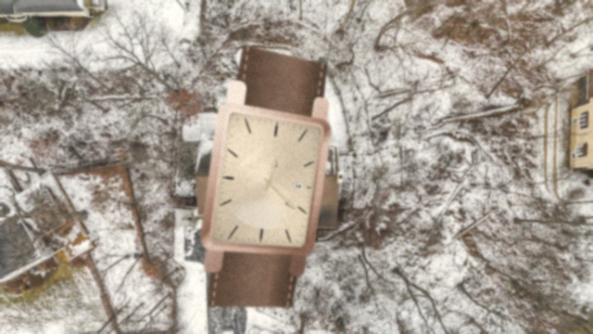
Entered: 12 h 21 min
